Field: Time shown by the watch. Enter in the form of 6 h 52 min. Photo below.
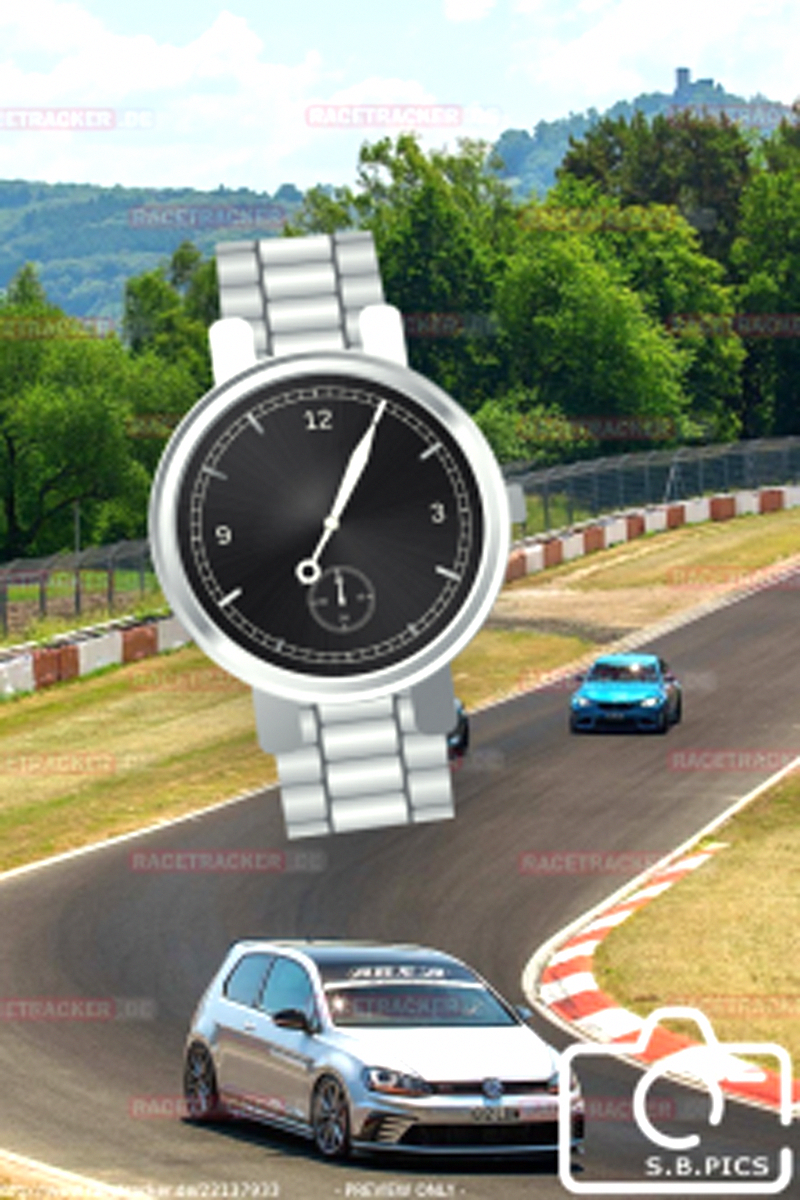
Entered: 7 h 05 min
